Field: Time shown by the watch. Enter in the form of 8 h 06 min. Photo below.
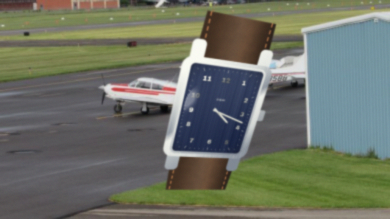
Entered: 4 h 18 min
